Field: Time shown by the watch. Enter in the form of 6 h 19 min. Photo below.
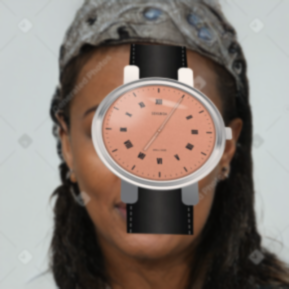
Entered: 7 h 05 min
